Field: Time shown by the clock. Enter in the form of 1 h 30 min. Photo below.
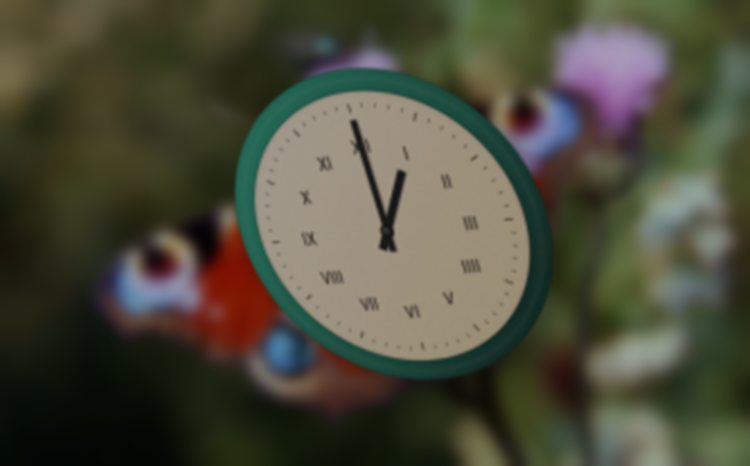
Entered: 1 h 00 min
